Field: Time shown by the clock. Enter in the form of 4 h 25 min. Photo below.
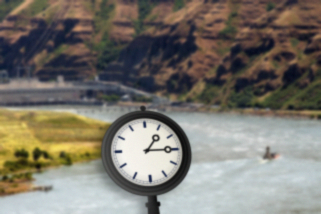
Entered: 1 h 15 min
